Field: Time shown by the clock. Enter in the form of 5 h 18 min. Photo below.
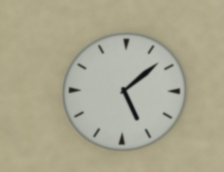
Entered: 5 h 08 min
